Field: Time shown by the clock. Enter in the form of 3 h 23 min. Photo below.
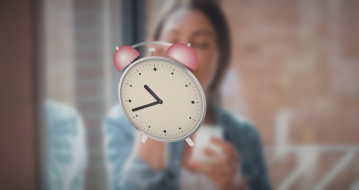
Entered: 10 h 42 min
